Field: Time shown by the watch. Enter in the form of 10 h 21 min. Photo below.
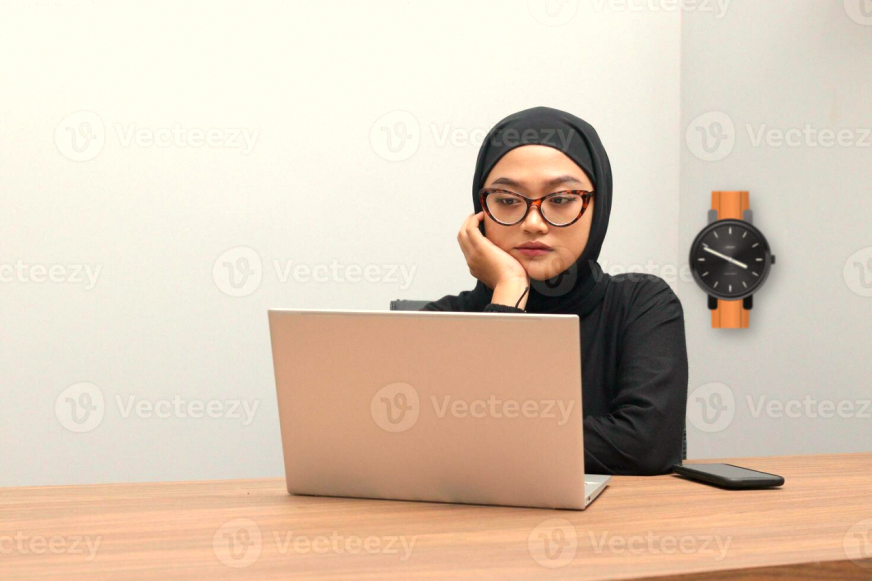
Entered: 3 h 49 min
